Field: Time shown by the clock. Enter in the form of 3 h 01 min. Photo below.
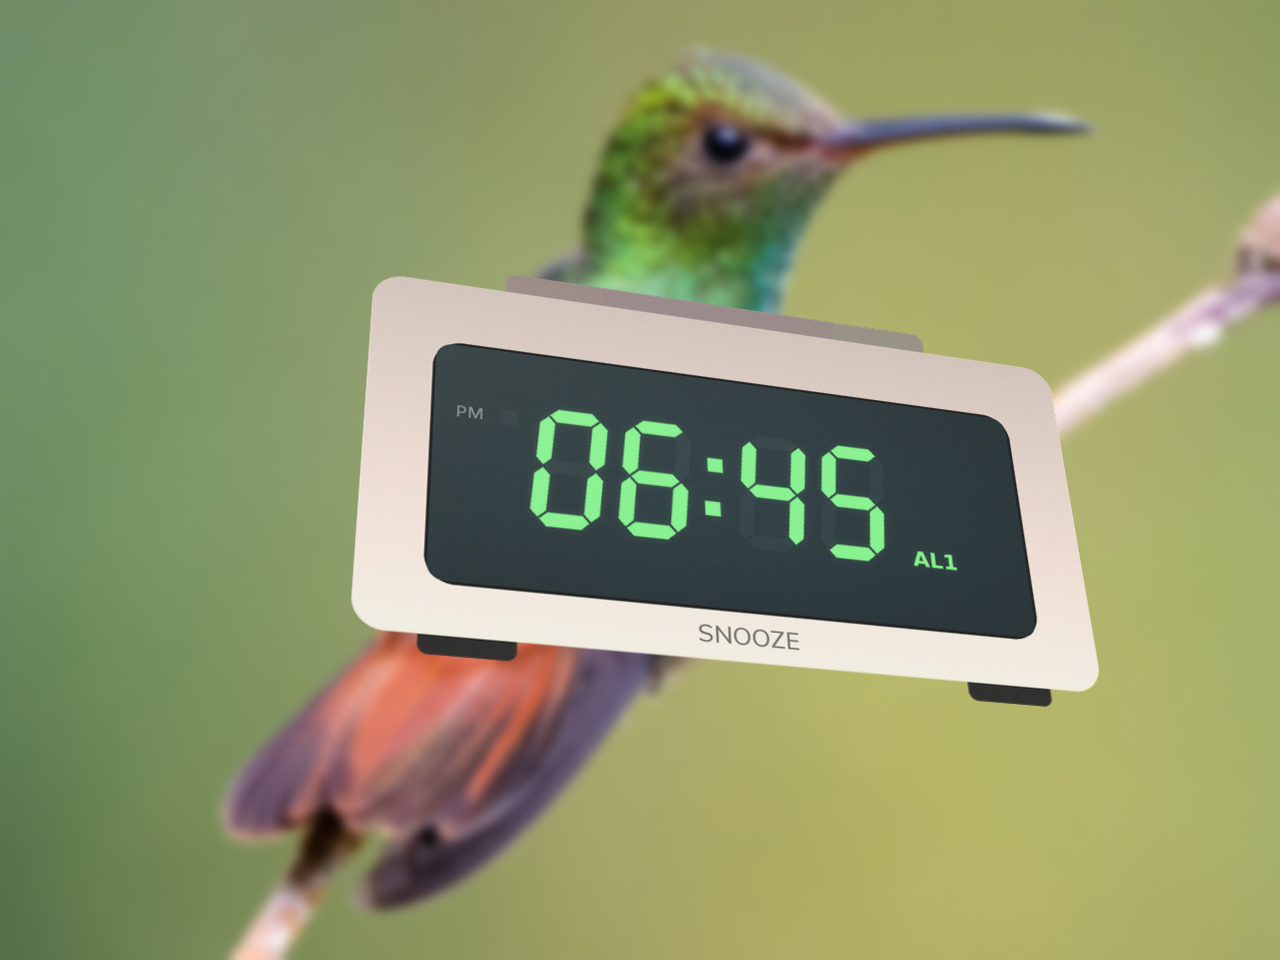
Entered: 6 h 45 min
